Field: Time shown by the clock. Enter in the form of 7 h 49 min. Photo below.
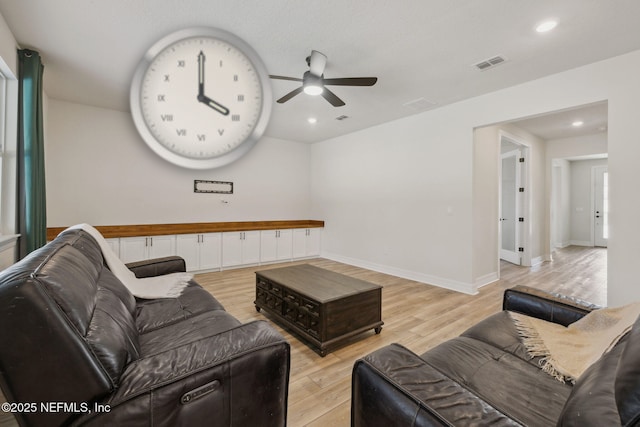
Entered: 4 h 00 min
